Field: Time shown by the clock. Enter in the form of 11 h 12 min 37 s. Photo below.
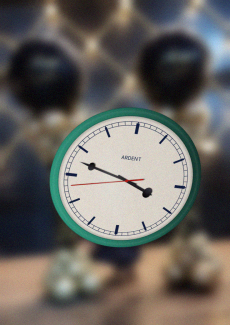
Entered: 3 h 47 min 43 s
